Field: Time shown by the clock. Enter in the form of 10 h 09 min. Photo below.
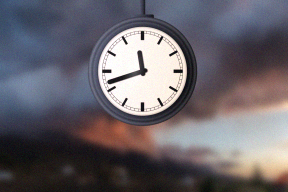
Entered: 11 h 42 min
